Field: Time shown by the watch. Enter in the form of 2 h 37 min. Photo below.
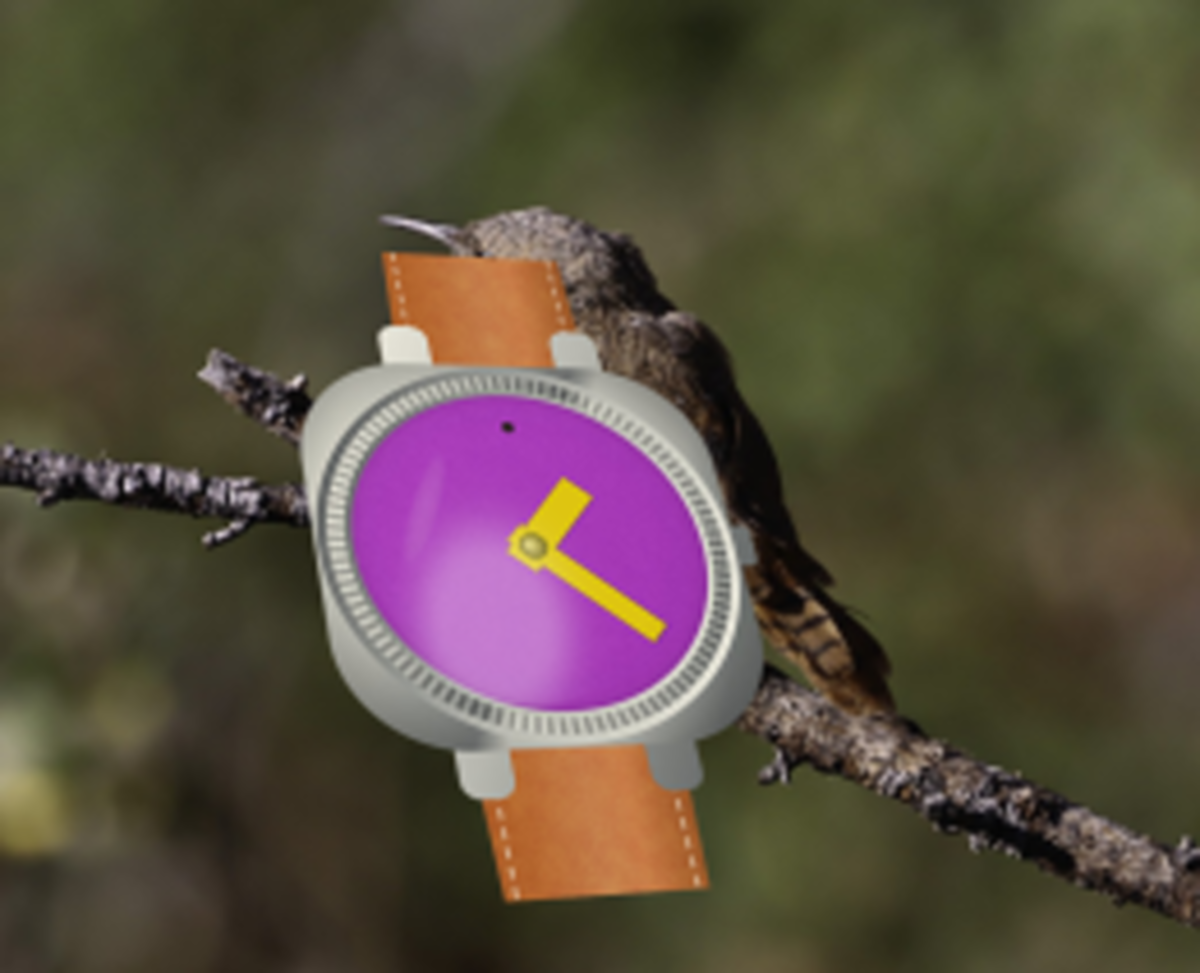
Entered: 1 h 22 min
